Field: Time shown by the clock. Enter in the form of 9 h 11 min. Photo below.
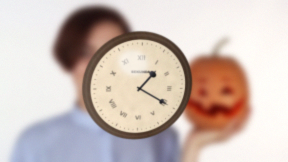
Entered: 1 h 20 min
